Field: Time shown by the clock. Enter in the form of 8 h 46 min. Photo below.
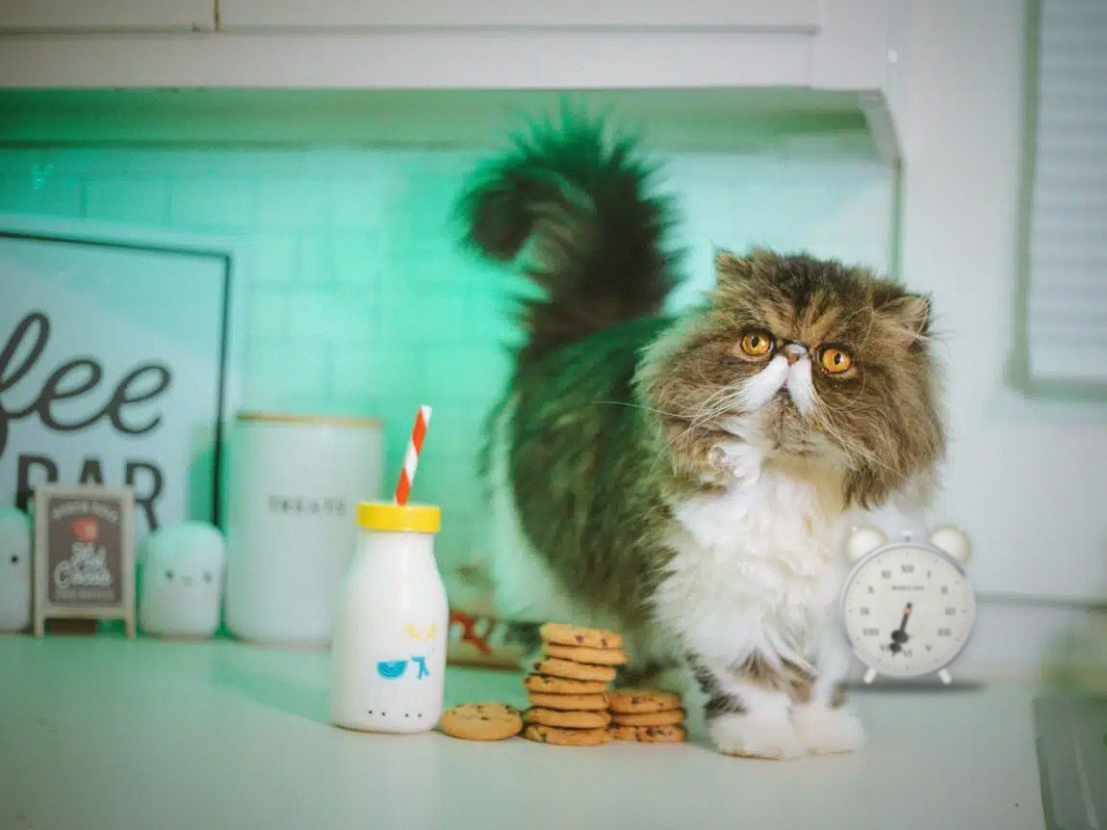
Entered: 6 h 33 min
